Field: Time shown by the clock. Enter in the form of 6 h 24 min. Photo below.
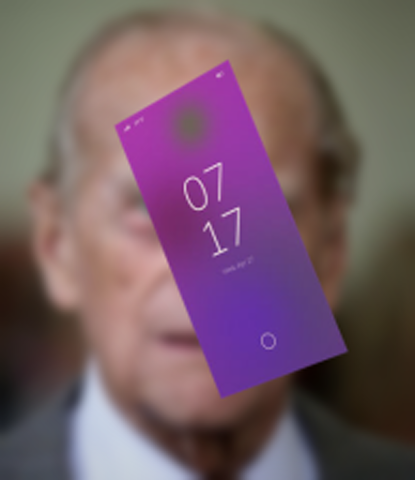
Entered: 7 h 17 min
